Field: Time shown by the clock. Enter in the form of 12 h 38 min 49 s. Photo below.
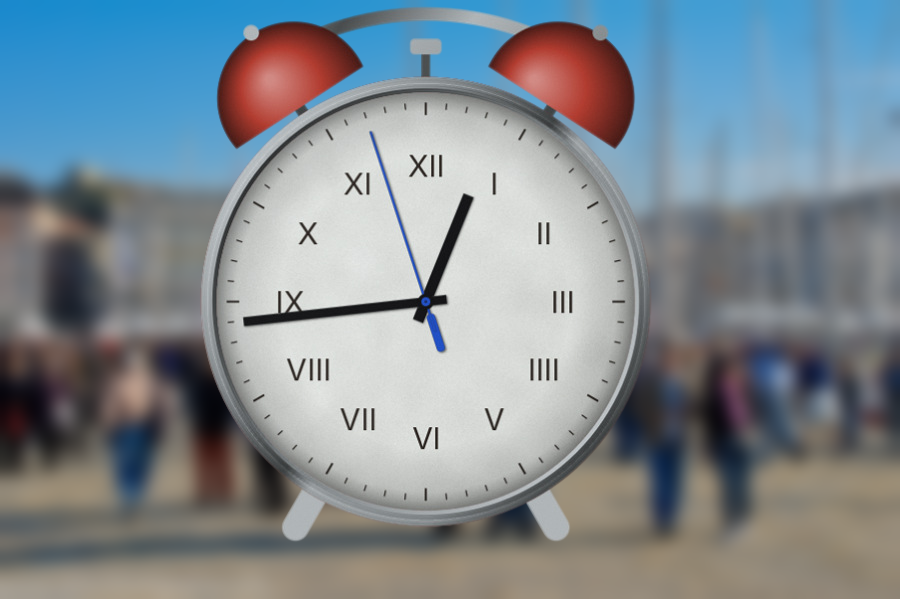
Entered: 12 h 43 min 57 s
